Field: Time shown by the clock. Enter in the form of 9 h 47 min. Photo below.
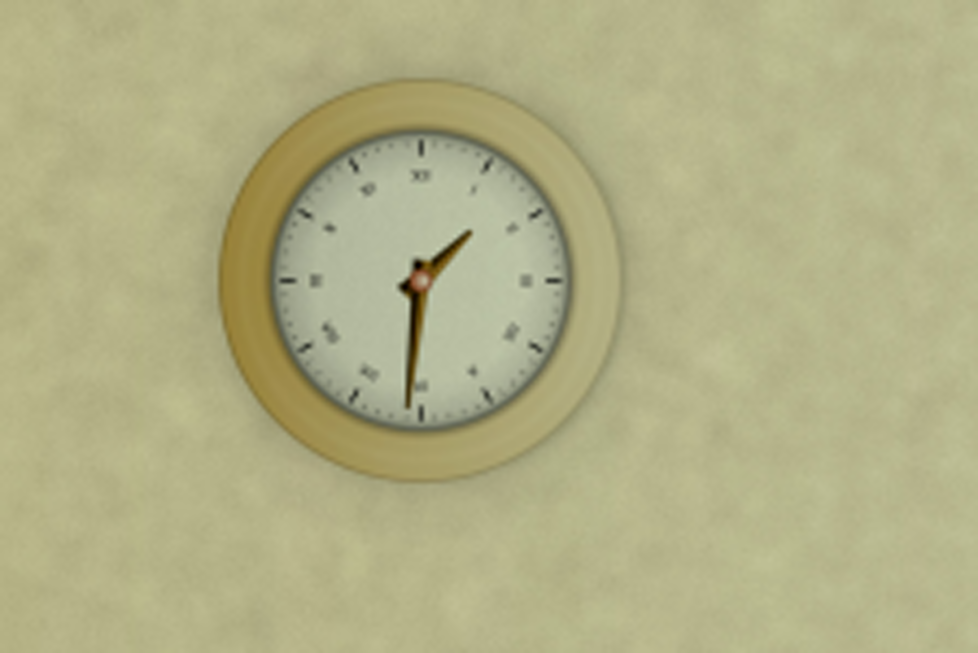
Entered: 1 h 31 min
